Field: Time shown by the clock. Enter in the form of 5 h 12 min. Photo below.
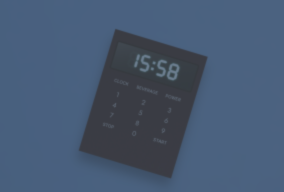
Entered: 15 h 58 min
